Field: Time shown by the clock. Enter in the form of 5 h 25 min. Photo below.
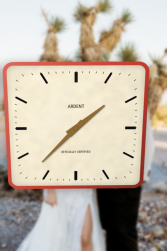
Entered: 1 h 37 min
